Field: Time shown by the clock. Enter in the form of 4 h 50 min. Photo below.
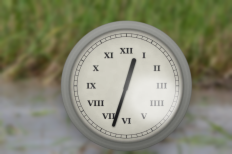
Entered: 12 h 33 min
